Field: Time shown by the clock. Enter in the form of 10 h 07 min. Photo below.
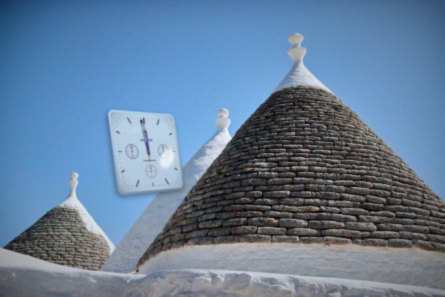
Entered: 11 h 59 min
